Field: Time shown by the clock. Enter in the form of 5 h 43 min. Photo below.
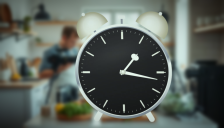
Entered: 1 h 17 min
